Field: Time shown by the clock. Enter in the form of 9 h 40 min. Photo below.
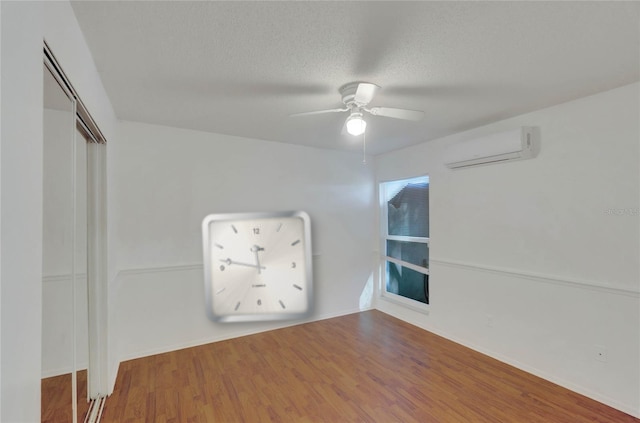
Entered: 11 h 47 min
